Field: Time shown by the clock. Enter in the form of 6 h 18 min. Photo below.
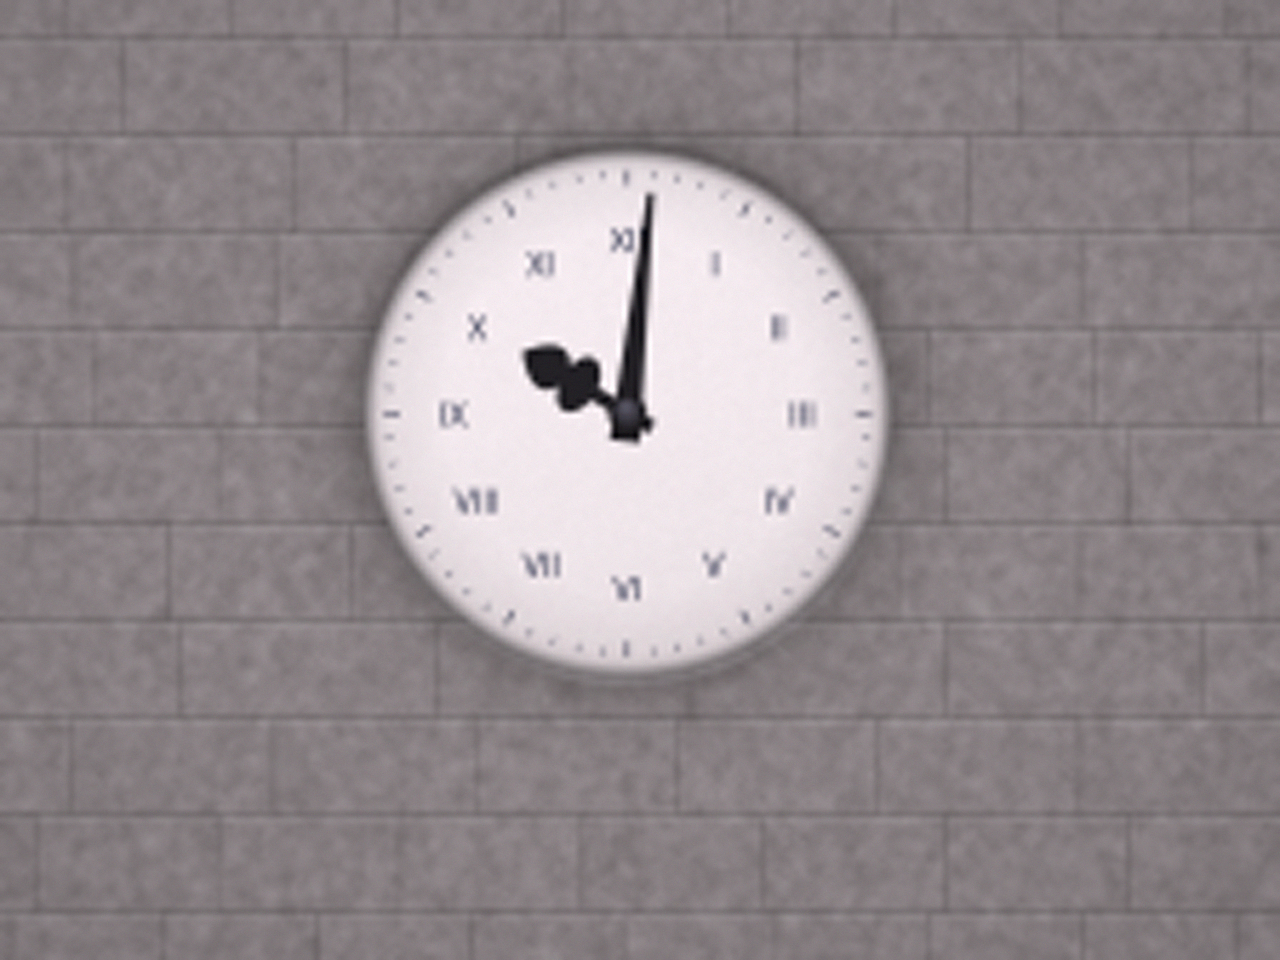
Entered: 10 h 01 min
